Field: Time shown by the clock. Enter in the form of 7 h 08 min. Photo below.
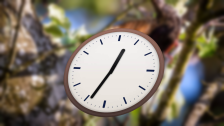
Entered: 12 h 34 min
